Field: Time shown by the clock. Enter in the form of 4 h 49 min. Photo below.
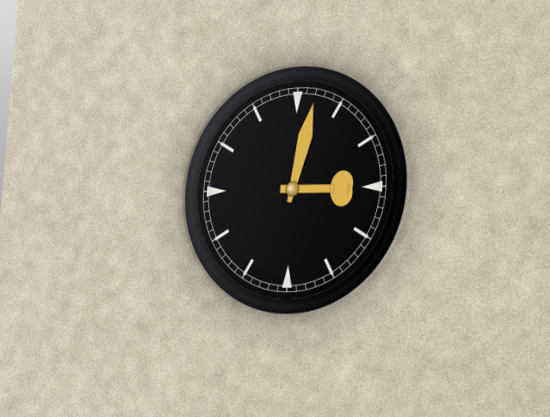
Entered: 3 h 02 min
